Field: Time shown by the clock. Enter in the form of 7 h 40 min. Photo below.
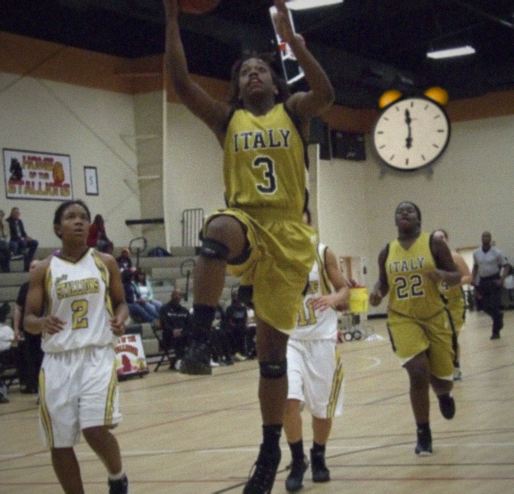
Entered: 5 h 58 min
